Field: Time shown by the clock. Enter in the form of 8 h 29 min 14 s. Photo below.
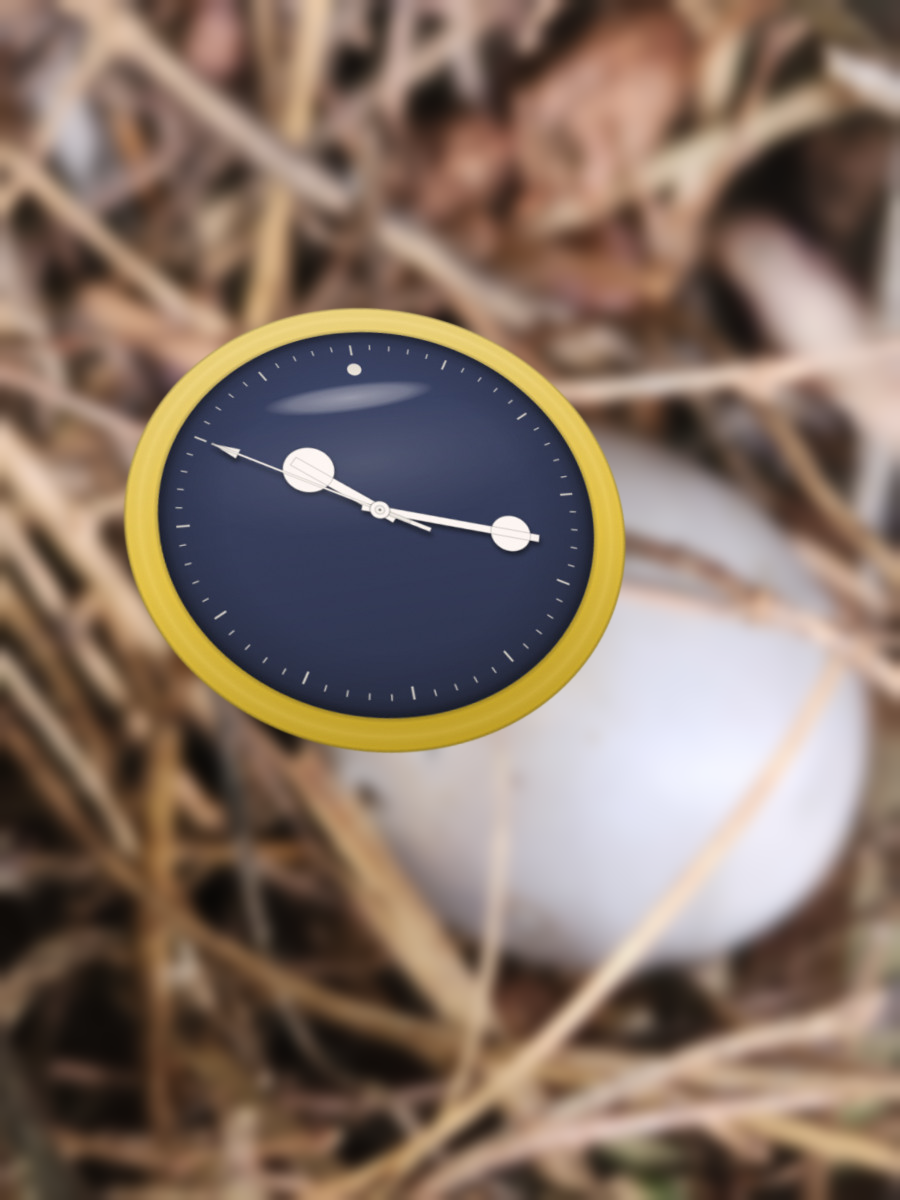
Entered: 10 h 17 min 50 s
